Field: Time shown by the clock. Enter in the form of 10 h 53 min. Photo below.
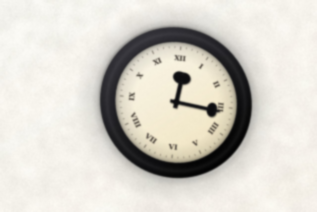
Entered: 12 h 16 min
